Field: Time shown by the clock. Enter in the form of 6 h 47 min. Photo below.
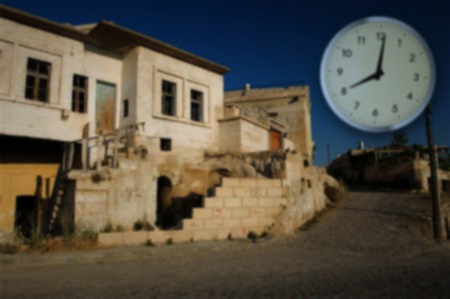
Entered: 8 h 01 min
